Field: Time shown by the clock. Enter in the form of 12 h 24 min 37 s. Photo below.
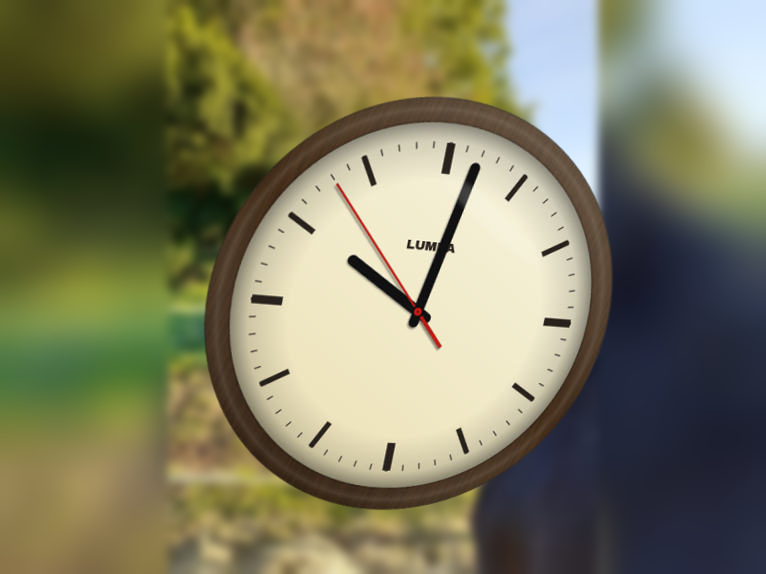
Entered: 10 h 01 min 53 s
